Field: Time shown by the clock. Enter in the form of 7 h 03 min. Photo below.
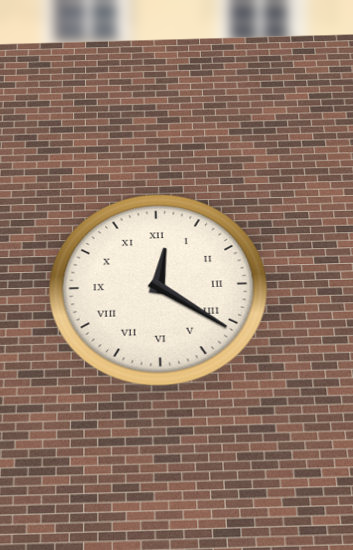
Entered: 12 h 21 min
